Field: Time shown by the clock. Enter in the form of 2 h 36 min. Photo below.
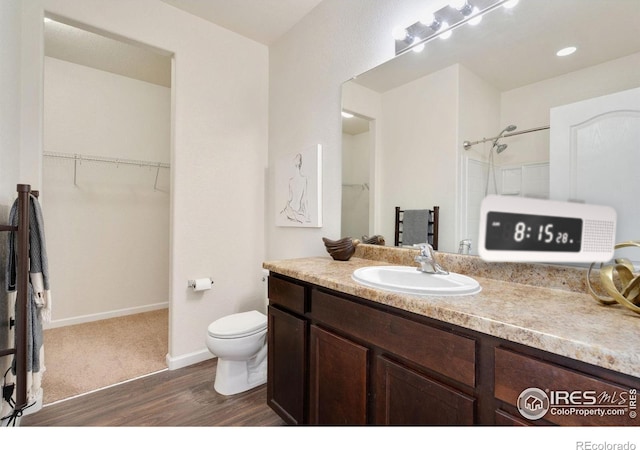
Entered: 8 h 15 min
